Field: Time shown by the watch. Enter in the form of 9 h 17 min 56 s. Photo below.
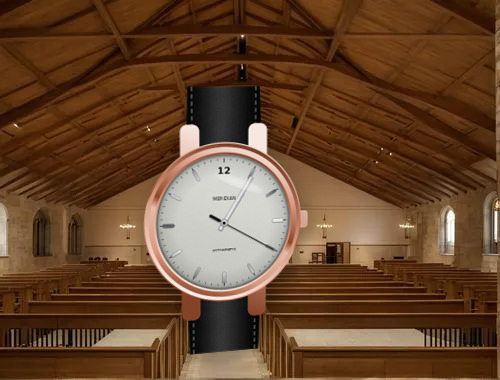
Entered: 1 h 05 min 20 s
